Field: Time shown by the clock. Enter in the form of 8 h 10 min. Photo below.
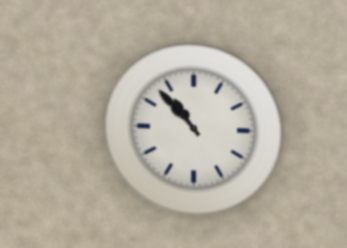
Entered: 10 h 53 min
